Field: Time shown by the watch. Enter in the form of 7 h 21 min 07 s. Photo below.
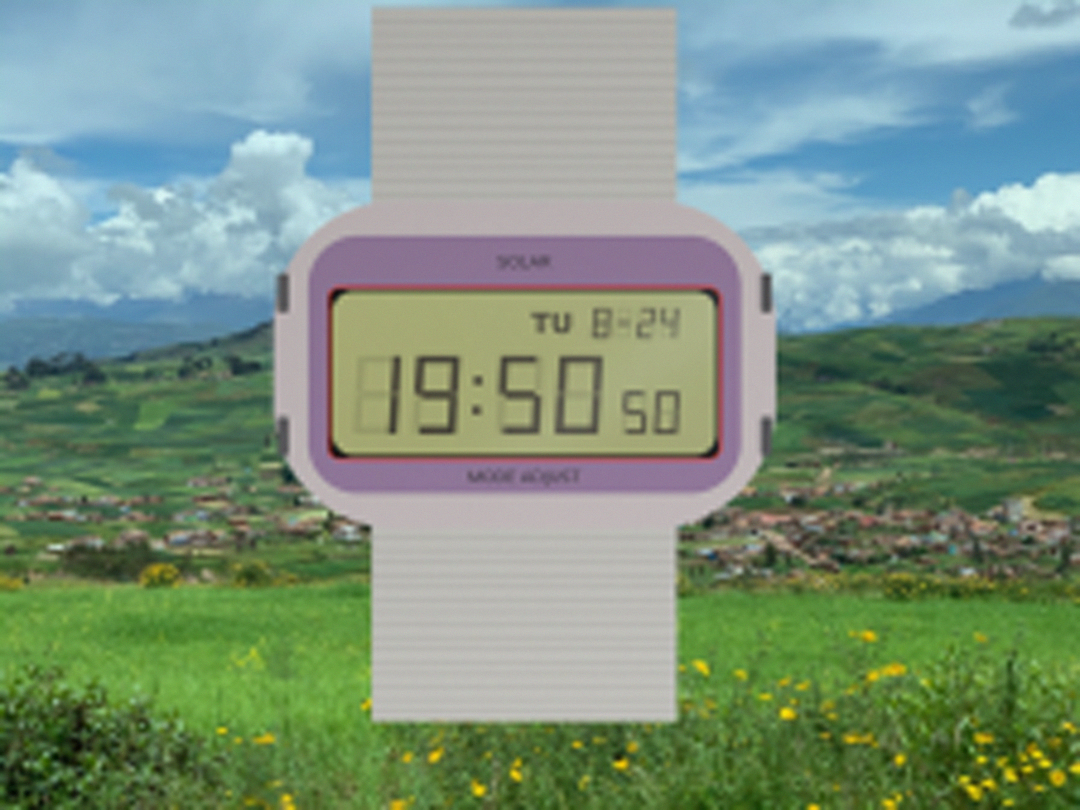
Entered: 19 h 50 min 50 s
